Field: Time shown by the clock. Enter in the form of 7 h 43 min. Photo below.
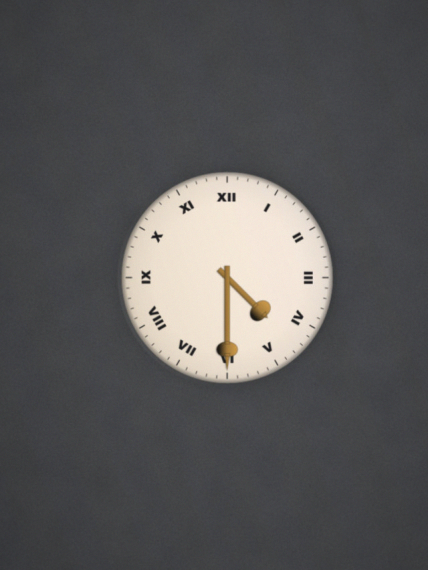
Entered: 4 h 30 min
